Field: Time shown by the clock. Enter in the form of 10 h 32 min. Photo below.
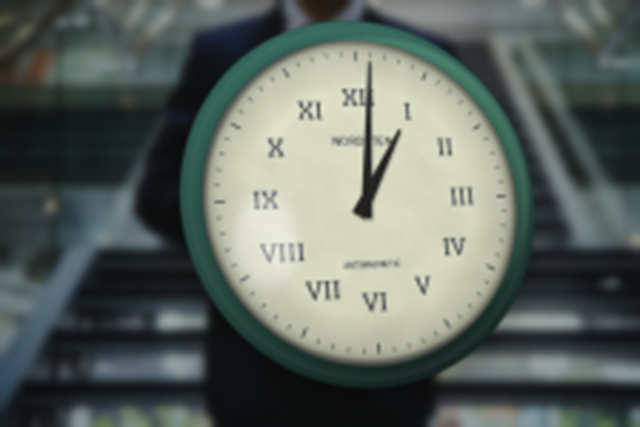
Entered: 1 h 01 min
